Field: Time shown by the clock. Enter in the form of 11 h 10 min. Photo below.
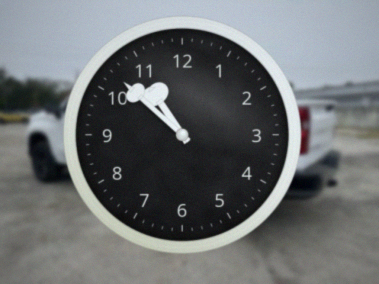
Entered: 10 h 52 min
